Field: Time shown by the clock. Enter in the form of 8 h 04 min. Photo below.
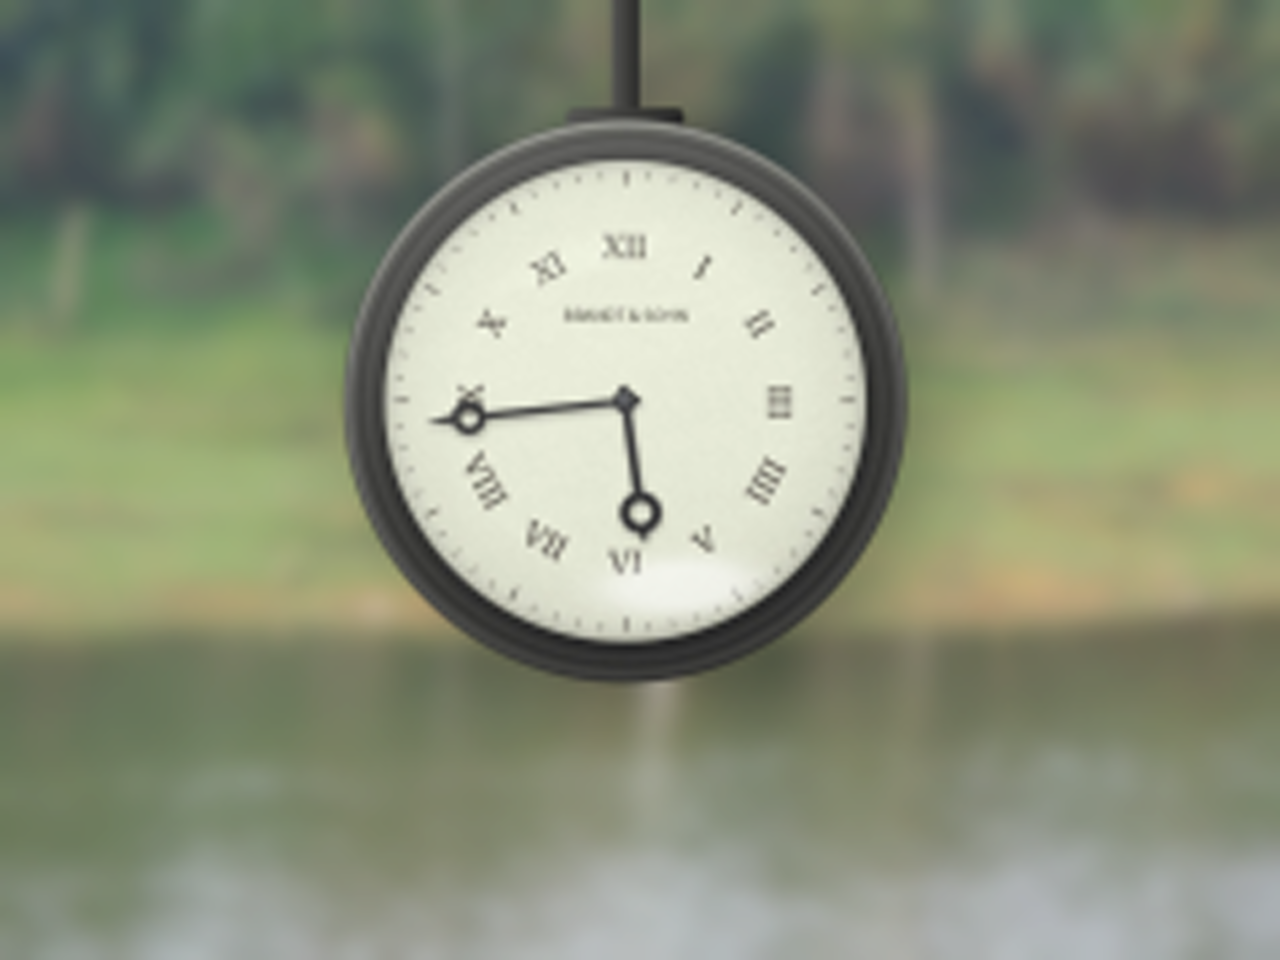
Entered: 5 h 44 min
